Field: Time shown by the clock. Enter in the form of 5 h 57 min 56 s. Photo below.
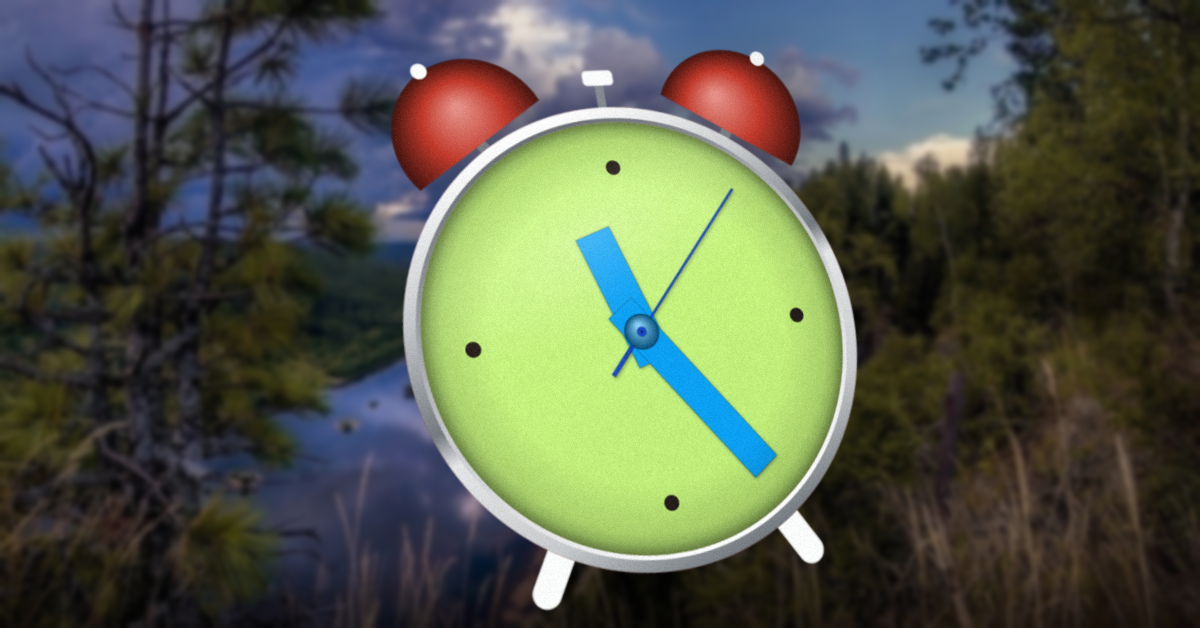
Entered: 11 h 24 min 07 s
